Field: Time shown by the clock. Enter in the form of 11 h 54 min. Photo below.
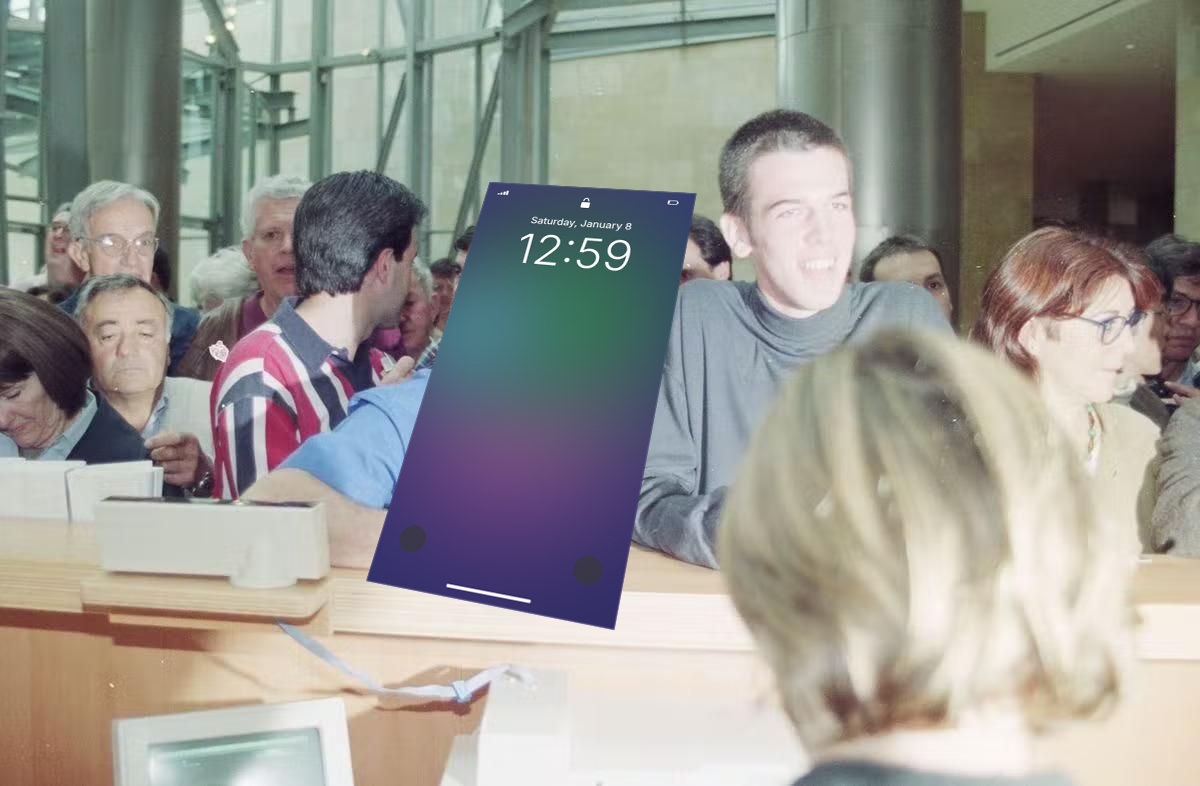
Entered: 12 h 59 min
